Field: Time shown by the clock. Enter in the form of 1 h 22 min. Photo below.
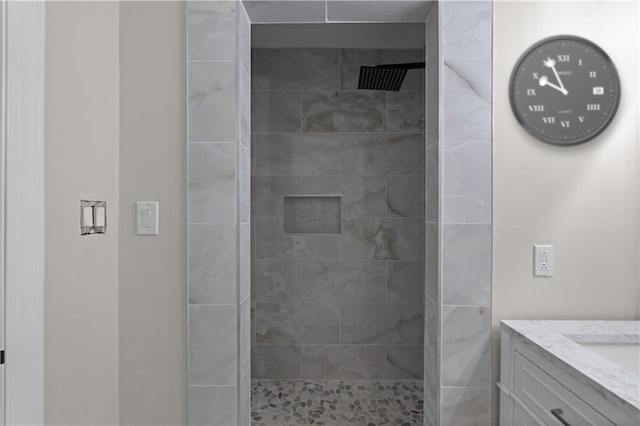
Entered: 9 h 56 min
